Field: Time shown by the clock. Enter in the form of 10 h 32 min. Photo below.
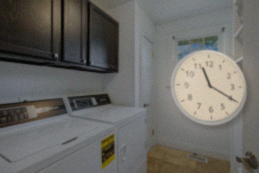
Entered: 11 h 20 min
